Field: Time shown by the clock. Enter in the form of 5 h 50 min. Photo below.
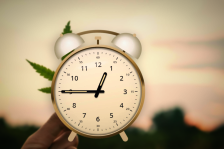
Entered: 12 h 45 min
